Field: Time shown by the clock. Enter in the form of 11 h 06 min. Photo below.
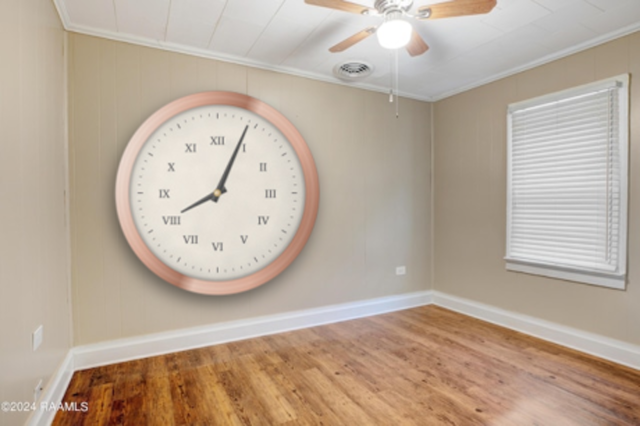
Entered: 8 h 04 min
